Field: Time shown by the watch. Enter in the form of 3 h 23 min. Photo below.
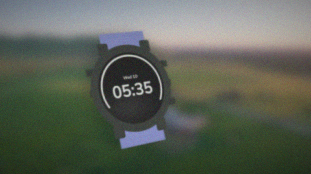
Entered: 5 h 35 min
